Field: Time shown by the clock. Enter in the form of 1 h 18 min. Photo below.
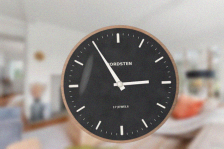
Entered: 2 h 55 min
